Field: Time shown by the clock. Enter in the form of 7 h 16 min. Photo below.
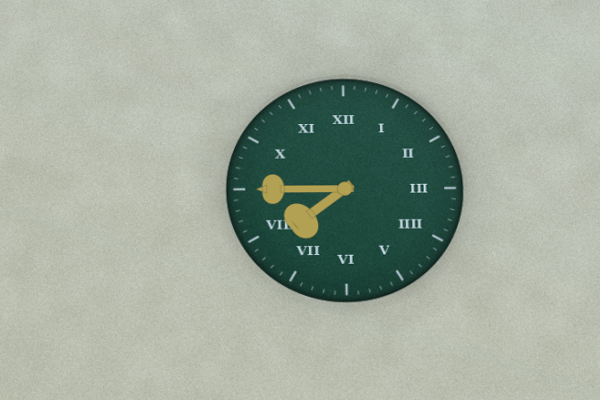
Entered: 7 h 45 min
